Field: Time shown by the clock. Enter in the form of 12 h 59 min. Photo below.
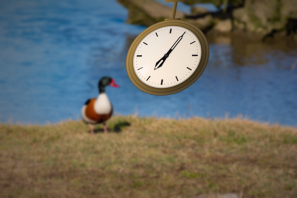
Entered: 7 h 05 min
